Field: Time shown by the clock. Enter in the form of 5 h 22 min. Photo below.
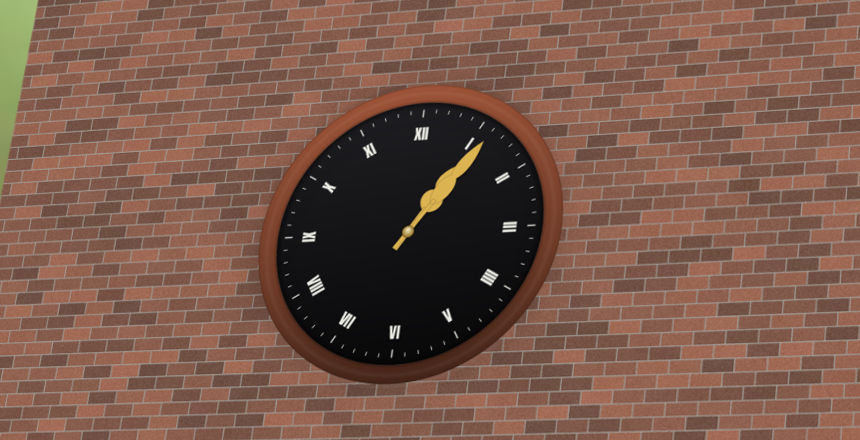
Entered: 1 h 06 min
